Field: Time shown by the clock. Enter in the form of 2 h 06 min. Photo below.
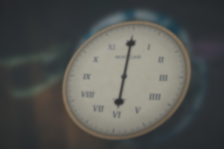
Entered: 6 h 00 min
